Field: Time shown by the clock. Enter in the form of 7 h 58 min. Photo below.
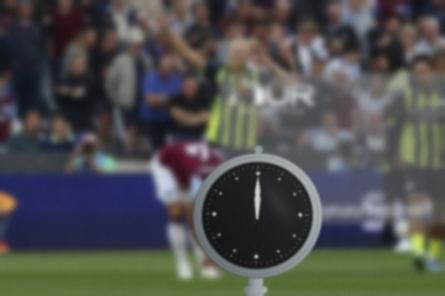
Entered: 12 h 00 min
